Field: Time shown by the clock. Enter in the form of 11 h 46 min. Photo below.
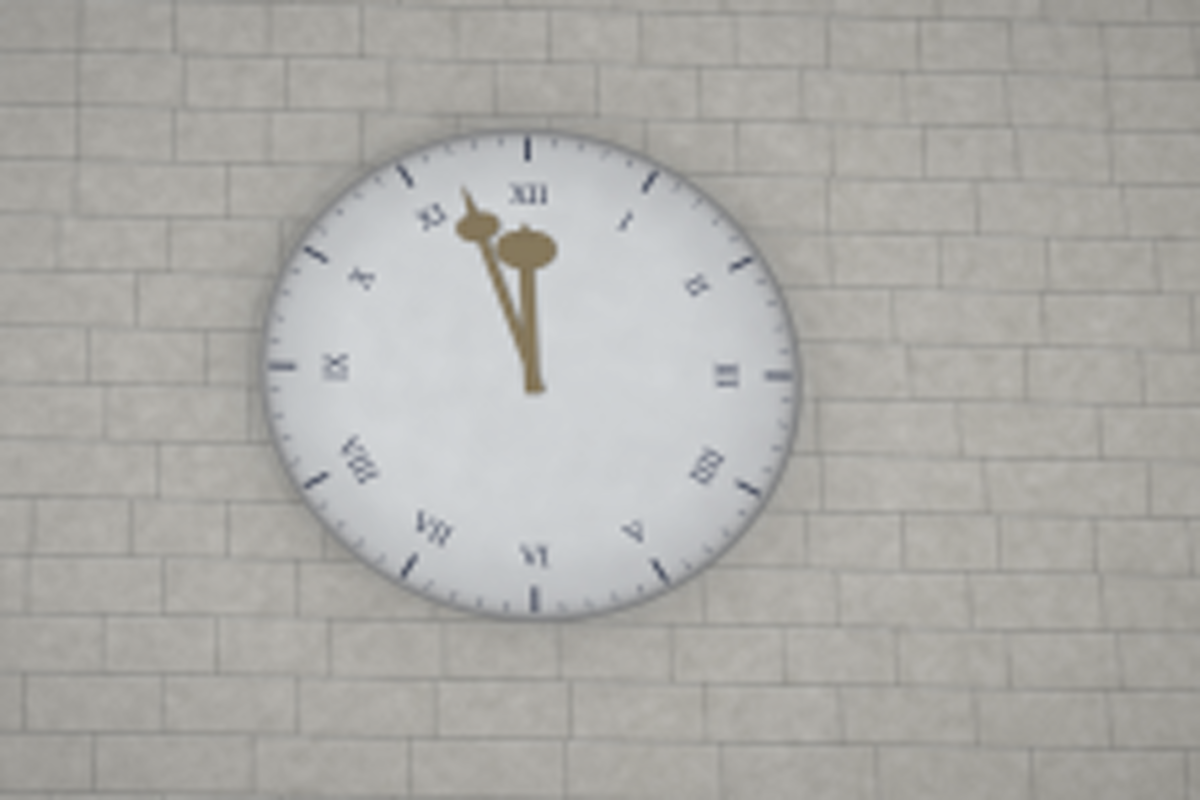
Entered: 11 h 57 min
